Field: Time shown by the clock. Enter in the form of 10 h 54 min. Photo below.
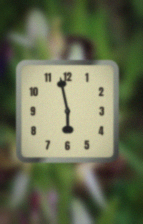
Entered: 5 h 58 min
